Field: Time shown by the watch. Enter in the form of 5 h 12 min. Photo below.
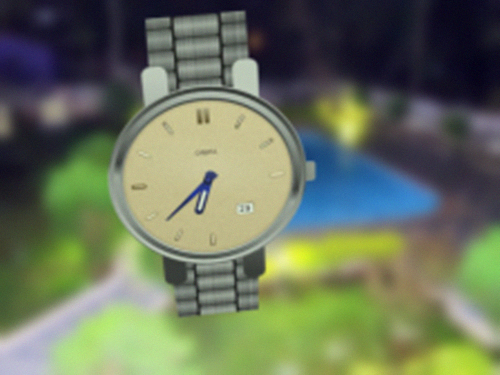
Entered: 6 h 38 min
